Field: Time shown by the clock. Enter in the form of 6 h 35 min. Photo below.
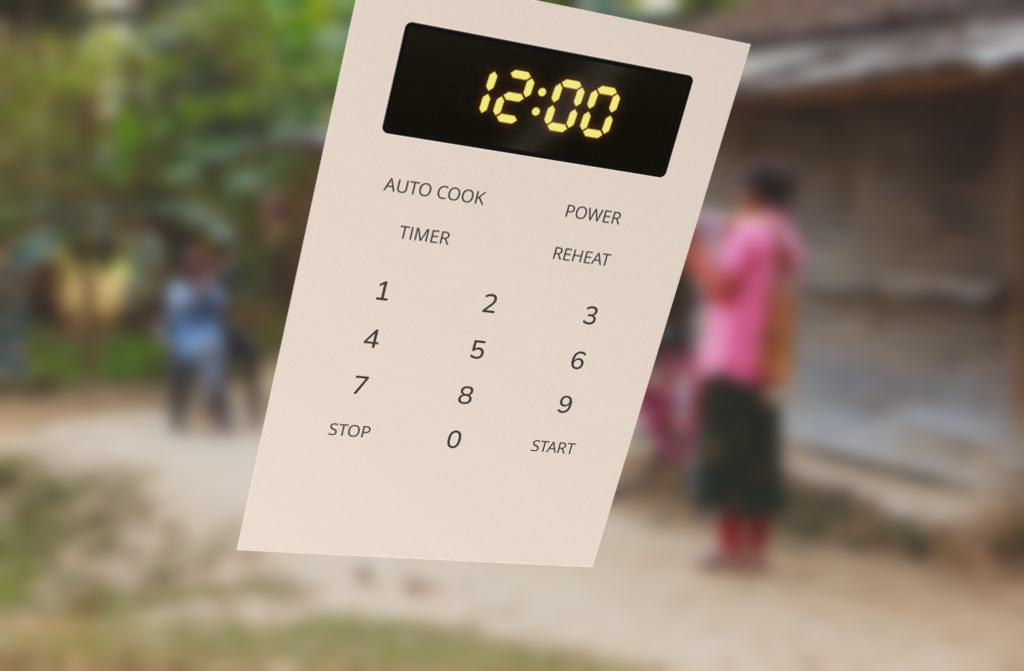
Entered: 12 h 00 min
